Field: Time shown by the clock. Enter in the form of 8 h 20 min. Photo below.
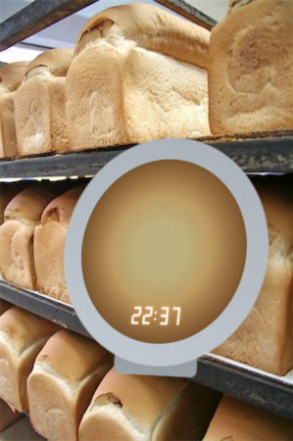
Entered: 22 h 37 min
